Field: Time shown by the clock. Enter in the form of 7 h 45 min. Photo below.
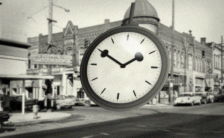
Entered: 1 h 50 min
